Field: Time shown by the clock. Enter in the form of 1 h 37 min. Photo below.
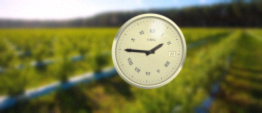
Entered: 1 h 45 min
